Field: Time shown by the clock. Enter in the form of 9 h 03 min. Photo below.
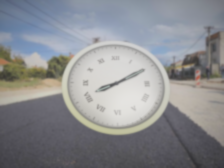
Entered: 8 h 10 min
